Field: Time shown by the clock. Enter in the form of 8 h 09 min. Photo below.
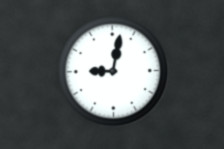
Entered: 9 h 02 min
